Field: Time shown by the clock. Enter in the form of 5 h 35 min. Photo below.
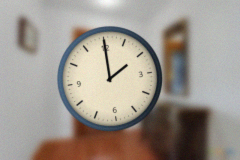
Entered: 2 h 00 min
